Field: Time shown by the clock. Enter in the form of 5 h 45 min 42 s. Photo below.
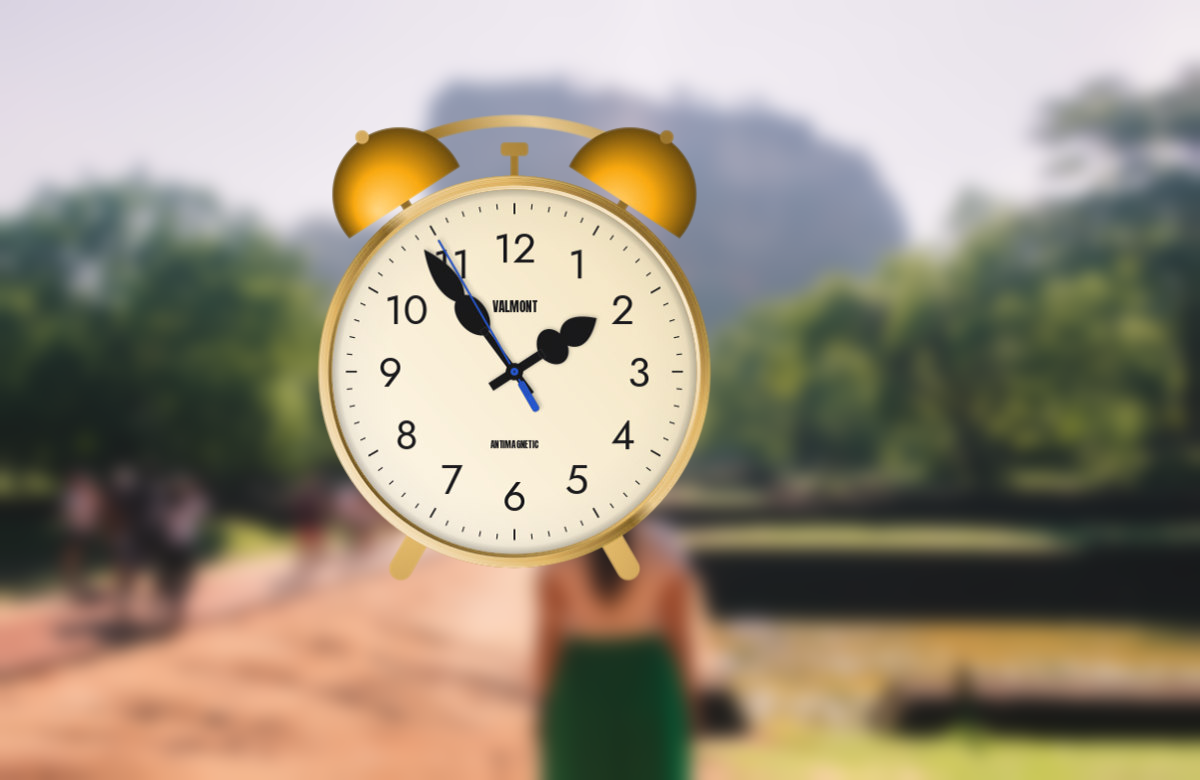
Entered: 1 h 53 min 55 s
